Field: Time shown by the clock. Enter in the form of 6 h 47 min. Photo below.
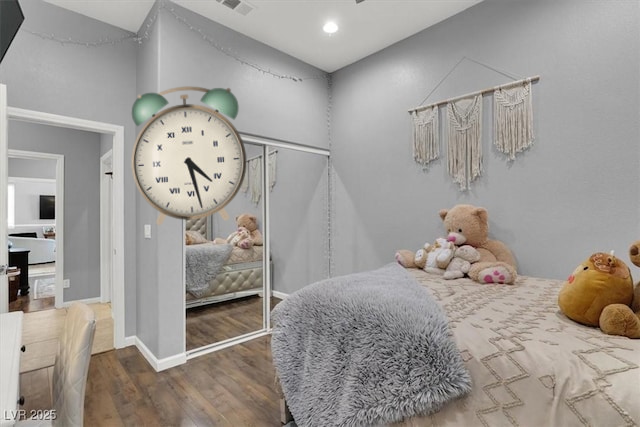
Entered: 4 h 28 min
